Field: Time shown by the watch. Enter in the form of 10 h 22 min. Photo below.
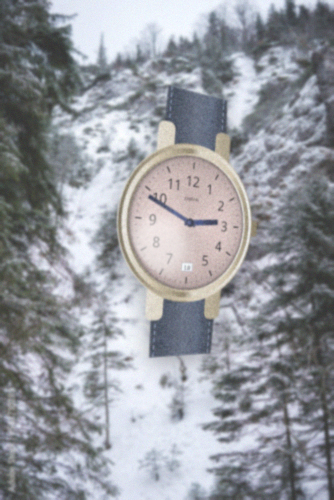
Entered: 2 h 49 min
